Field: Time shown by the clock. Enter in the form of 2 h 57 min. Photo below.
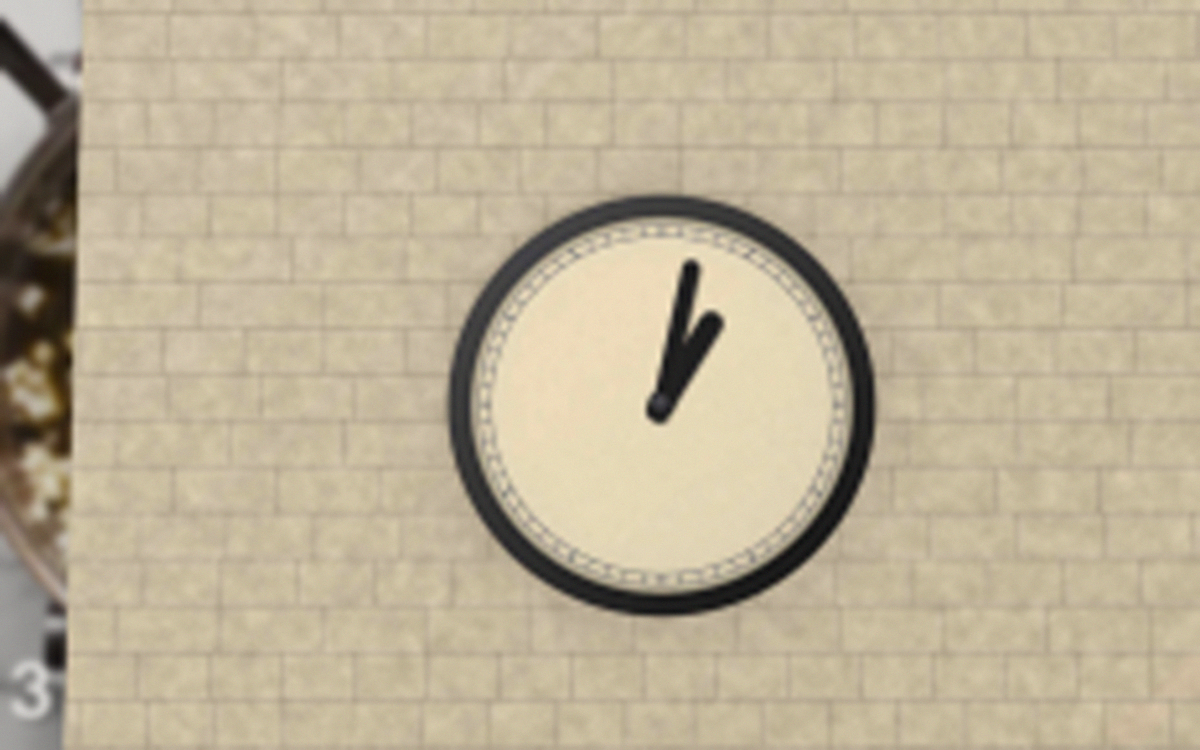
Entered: 1 h 02 min
